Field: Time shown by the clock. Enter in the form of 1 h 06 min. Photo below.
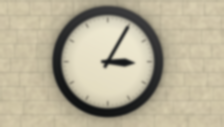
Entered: 3 h 05 min
